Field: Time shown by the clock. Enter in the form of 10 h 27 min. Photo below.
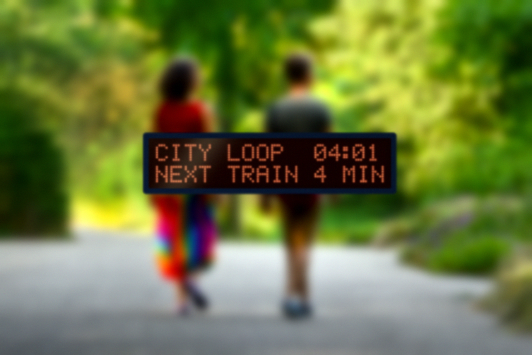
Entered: 4 h 01 min
